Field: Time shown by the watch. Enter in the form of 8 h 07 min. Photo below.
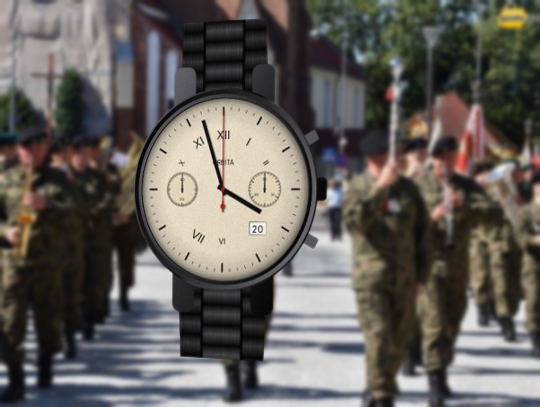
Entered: 3 h 57 min
